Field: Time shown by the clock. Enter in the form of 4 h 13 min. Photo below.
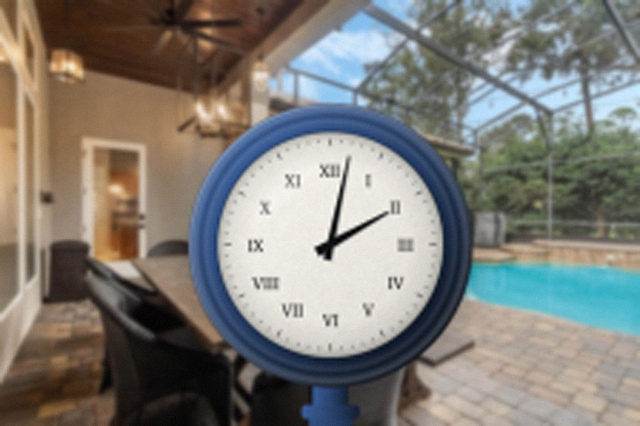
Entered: 2 h 02 min
